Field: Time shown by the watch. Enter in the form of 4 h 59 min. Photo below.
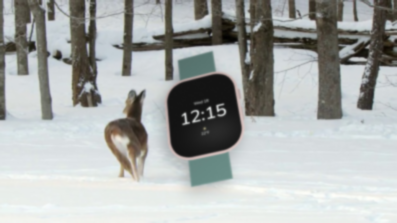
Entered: 12 h 15 min
